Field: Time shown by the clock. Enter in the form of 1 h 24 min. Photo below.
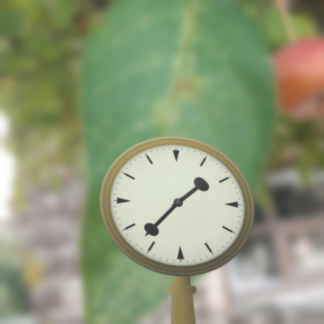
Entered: 1 h 37 min
